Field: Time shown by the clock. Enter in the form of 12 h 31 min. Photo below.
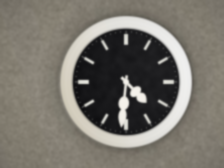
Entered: 4 h 31 min
